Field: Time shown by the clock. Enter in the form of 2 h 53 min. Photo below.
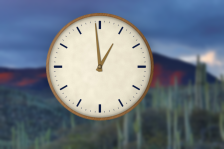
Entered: 12 h 59 min
